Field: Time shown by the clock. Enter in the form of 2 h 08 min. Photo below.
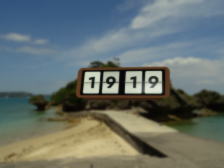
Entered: 19 h 19 min
